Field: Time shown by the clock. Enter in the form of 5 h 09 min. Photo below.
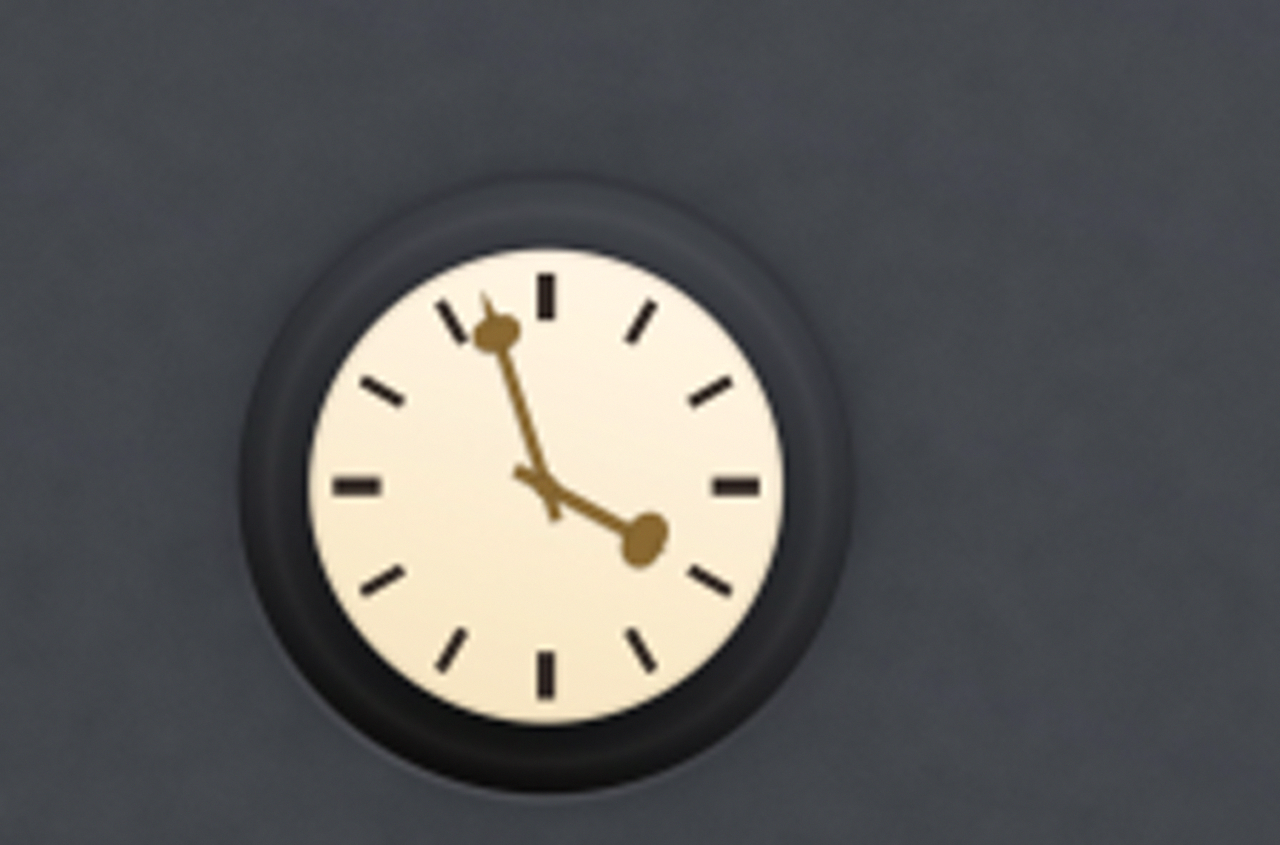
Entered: 3 h 57 min
